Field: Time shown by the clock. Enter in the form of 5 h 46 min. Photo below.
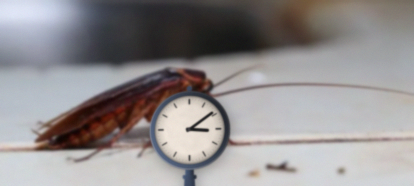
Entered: 3 h 09 min
